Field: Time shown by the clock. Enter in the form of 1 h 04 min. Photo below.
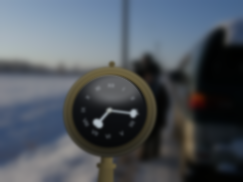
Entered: 7 h 16 min
